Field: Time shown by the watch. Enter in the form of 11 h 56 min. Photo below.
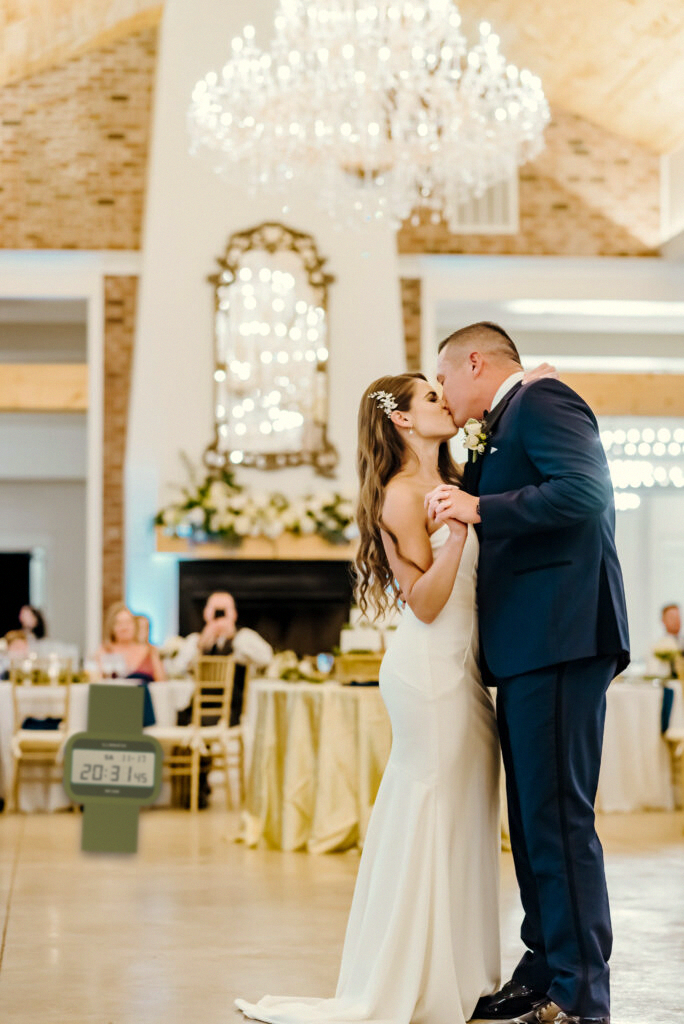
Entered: 20 h 31 min
